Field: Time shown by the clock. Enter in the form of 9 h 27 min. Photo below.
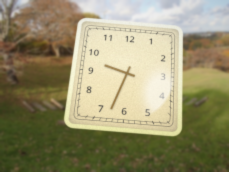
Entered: 9 h 33 min
